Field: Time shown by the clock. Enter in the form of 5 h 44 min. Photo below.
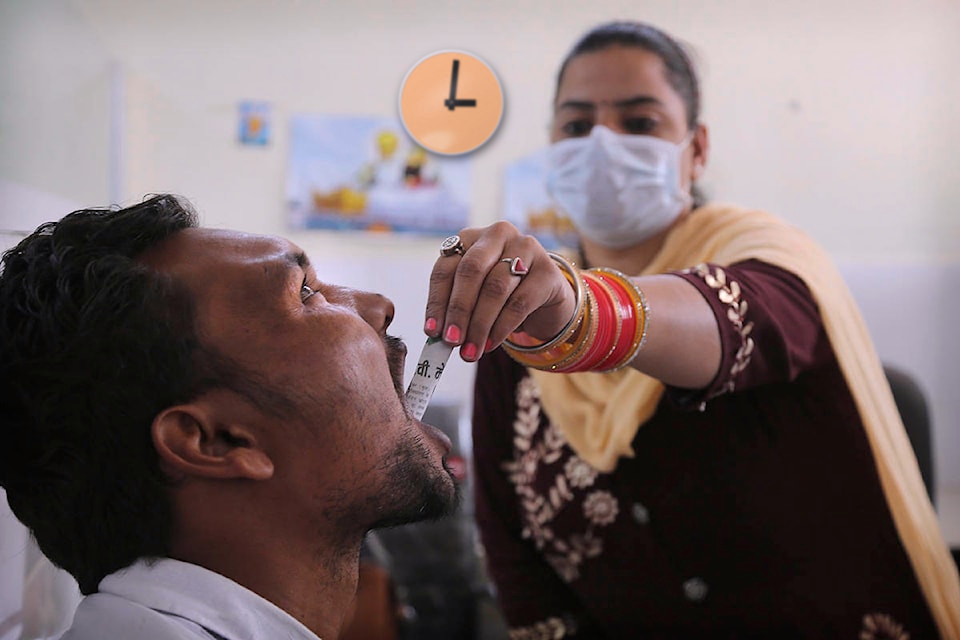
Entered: 3 h 01 min
